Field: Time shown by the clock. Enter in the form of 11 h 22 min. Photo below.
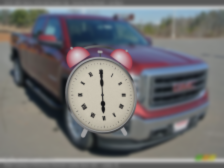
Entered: 6 h 00 min
